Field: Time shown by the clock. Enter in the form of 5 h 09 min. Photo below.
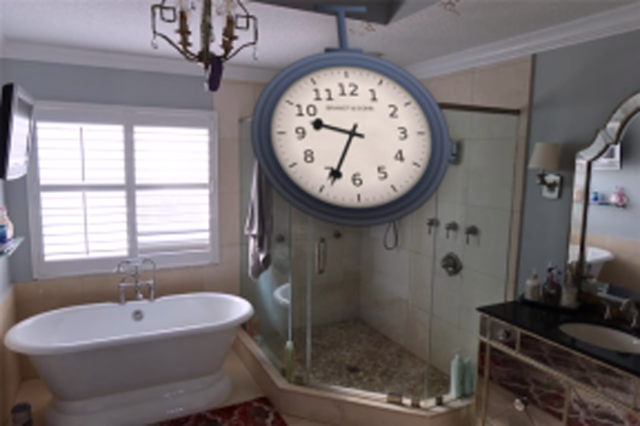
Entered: 9 h 34 min
